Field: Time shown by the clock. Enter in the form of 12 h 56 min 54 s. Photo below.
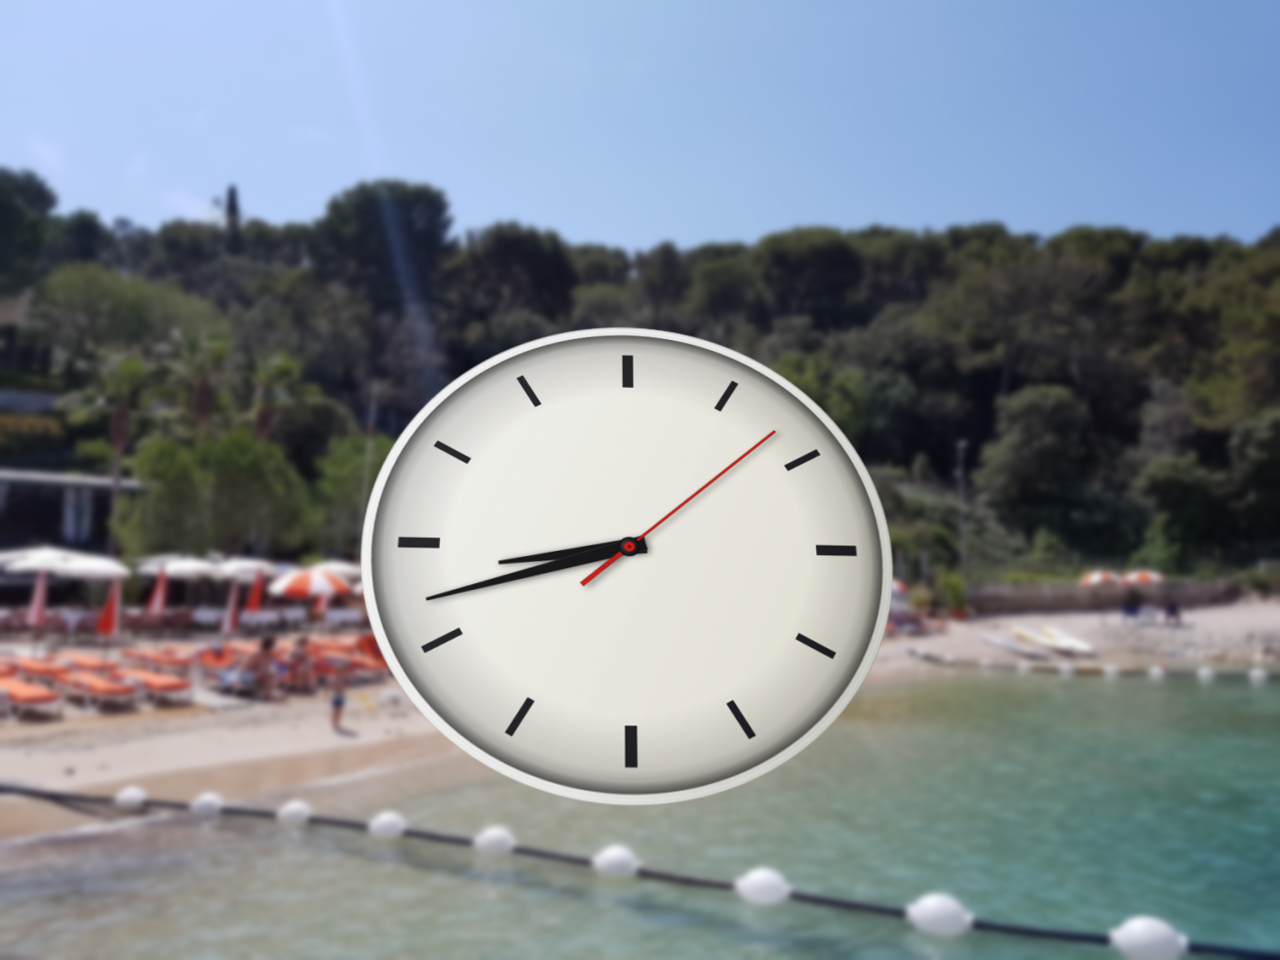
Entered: 8 h 42 min 08 s
